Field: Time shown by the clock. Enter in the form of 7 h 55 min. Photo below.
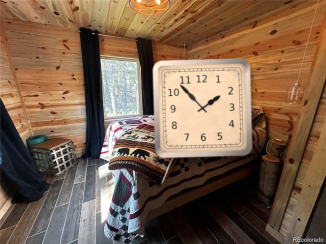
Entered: 1 h 53 min
